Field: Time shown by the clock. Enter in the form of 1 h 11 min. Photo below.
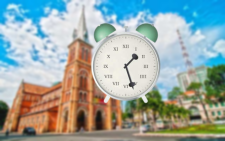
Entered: 1 h 27 min
